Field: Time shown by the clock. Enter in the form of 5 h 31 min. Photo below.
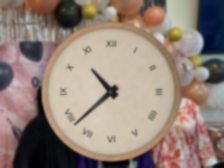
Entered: 10 h 38 min
